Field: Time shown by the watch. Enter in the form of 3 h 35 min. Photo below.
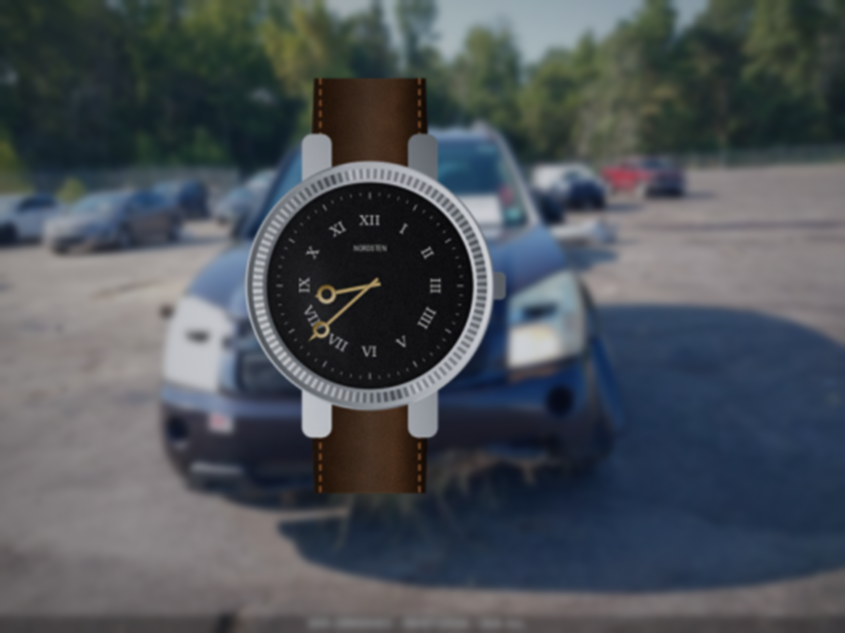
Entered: 8 h 38 min
